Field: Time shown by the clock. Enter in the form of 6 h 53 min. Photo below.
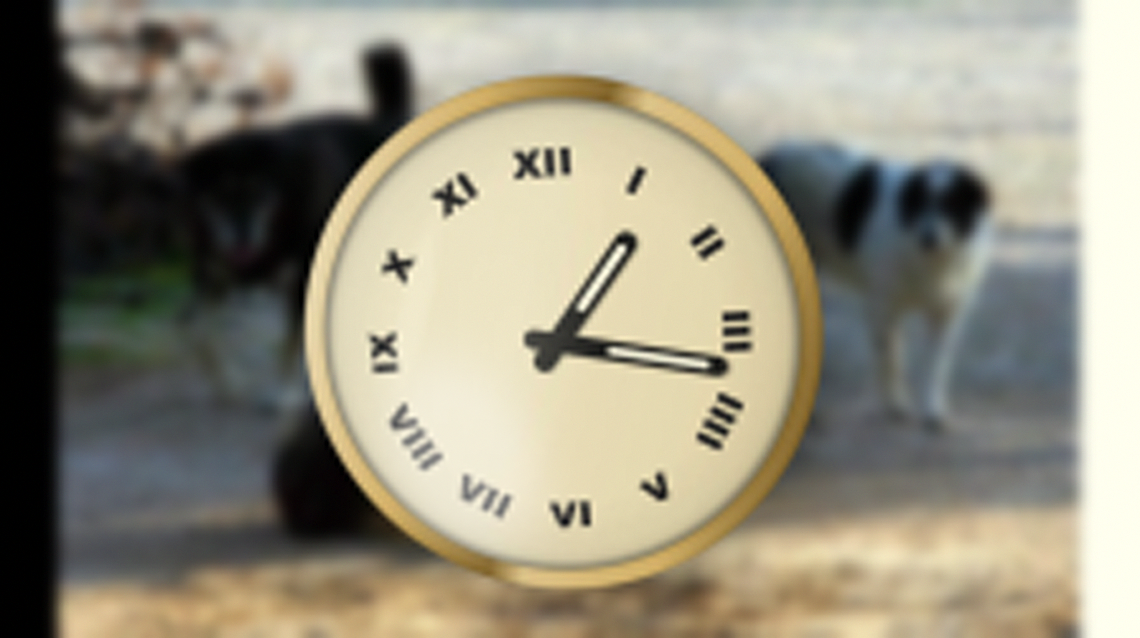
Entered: 1 h 17 min
